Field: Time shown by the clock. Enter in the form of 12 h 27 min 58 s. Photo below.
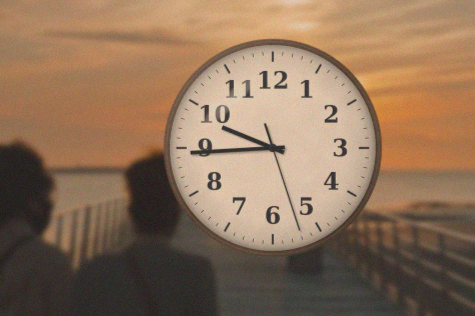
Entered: 9 h 44 min 27 s
